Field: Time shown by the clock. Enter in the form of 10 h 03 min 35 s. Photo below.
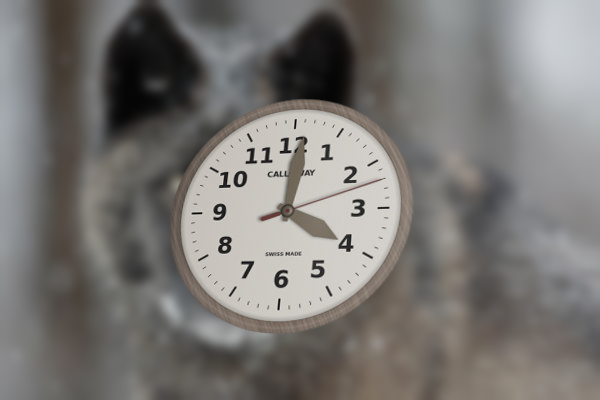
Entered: 4 h 01 min 12 s
